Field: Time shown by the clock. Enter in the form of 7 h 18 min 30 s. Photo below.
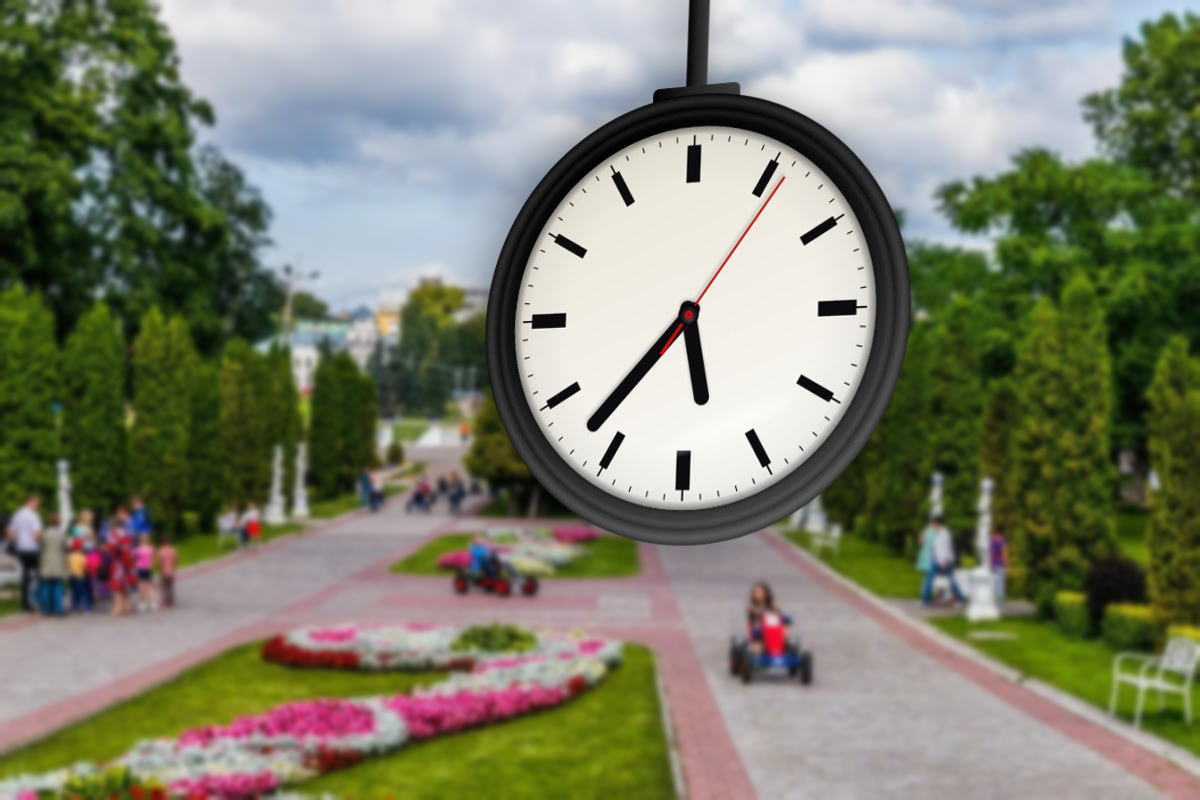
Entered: 5 h 37 min 06 s
